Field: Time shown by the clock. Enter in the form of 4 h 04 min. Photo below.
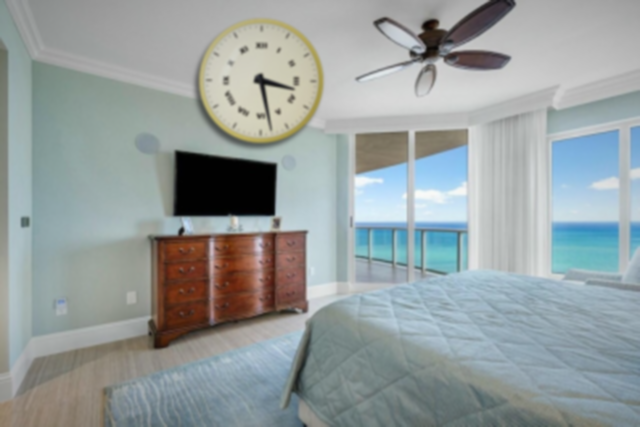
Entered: 3 h 28 min
